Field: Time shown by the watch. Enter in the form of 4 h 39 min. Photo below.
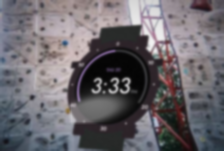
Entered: 3 h 33 min
